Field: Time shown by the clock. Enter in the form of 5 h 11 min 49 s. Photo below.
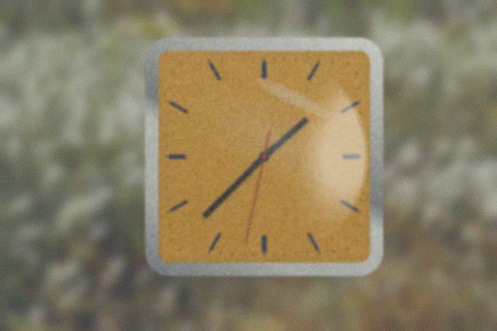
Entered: 1 h 37 min 32 s
